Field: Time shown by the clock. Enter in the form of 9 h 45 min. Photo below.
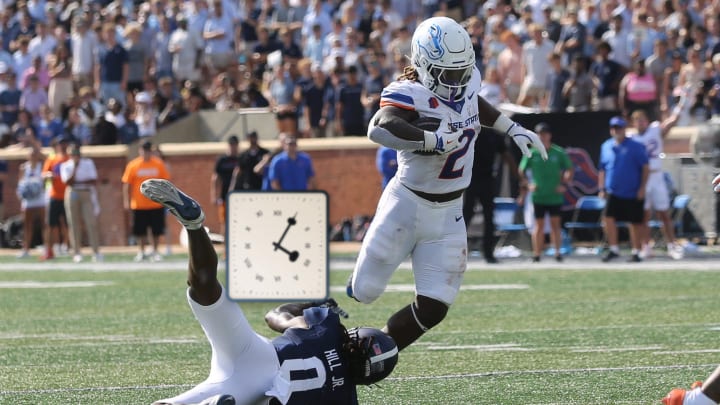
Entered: 4 h 05 min
